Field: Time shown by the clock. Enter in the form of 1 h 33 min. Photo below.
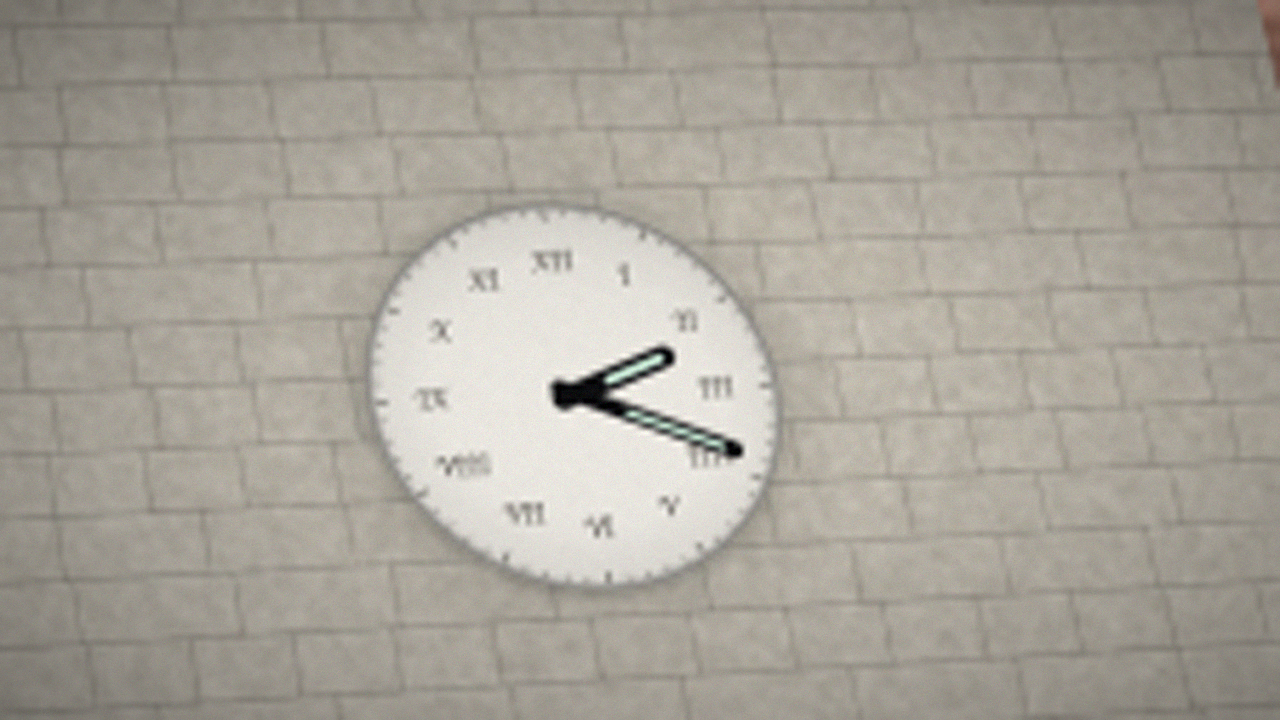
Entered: 2 h 19 min
